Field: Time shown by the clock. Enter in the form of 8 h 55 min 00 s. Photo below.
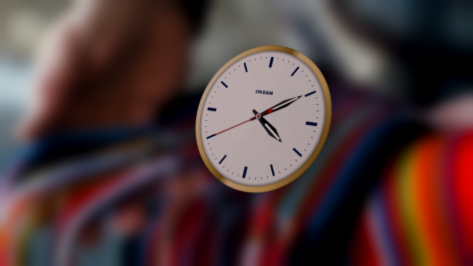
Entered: 4 h 09 min 40 s
